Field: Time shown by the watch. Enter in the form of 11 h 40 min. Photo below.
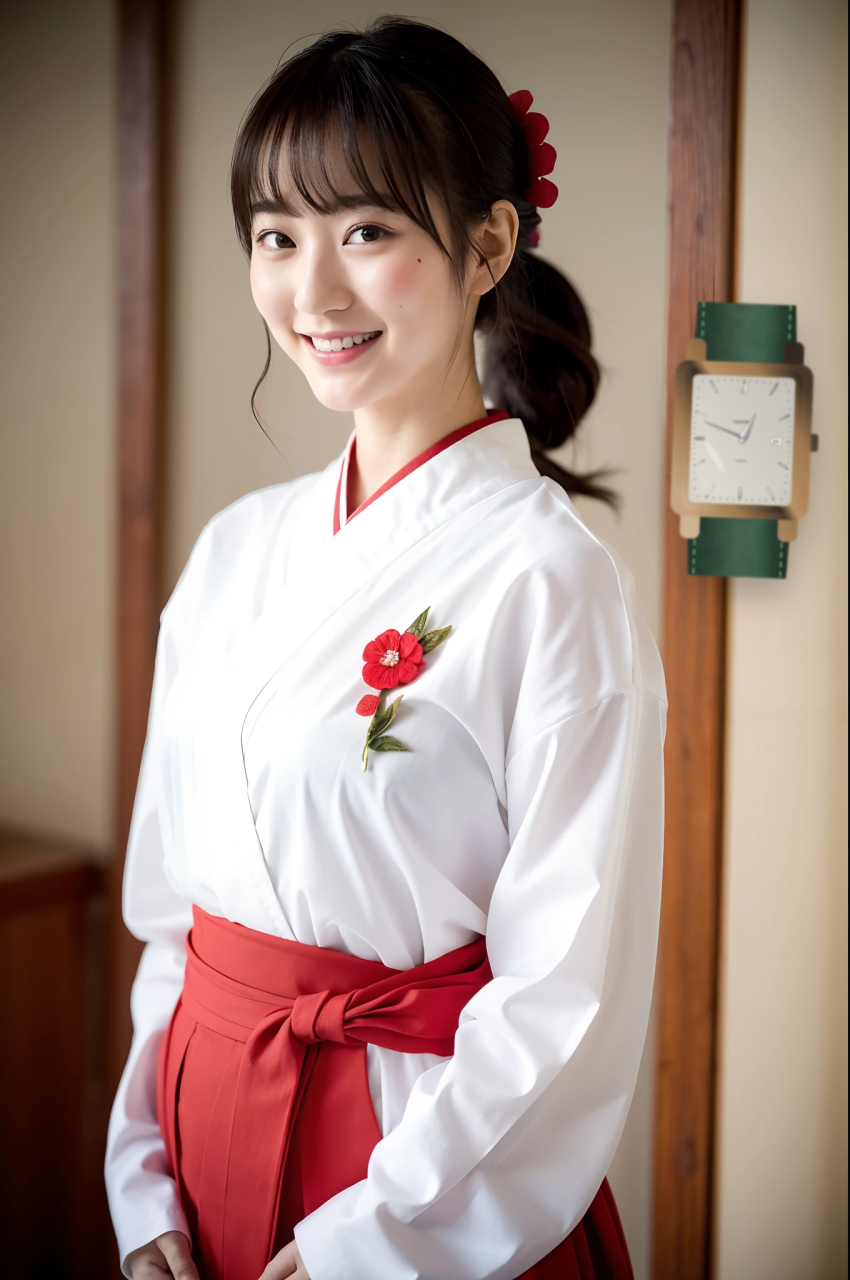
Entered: 12 h 49 min
